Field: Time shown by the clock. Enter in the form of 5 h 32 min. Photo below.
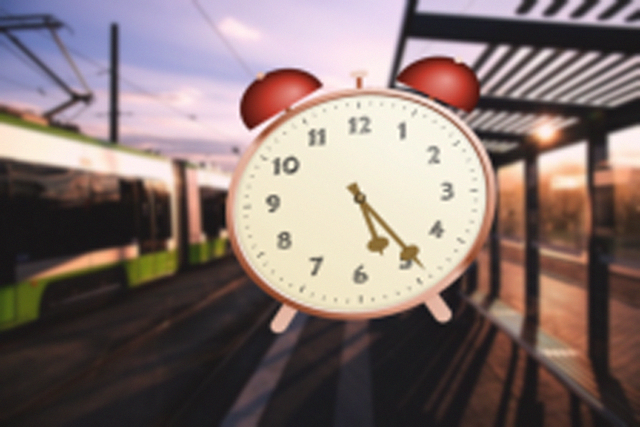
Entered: 5 h 24 min
